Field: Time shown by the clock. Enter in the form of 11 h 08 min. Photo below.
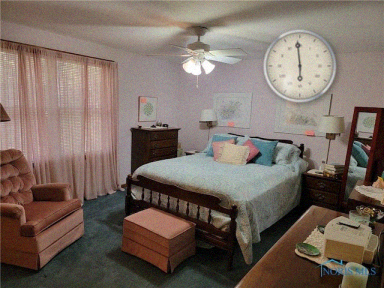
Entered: 5 h 59 min
